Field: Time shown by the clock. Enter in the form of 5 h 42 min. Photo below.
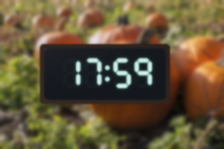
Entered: 17 h 59 min
